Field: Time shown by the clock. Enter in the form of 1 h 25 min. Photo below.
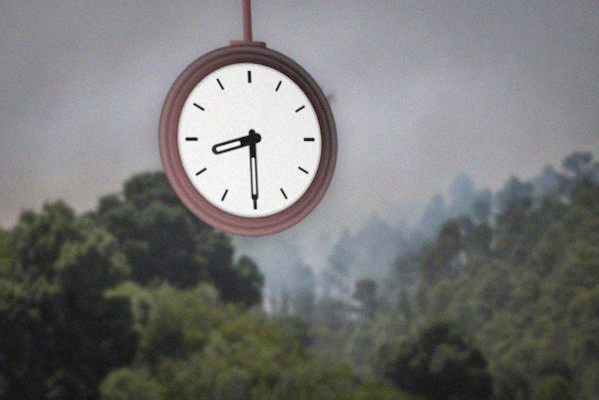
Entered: 8 h 30 min
